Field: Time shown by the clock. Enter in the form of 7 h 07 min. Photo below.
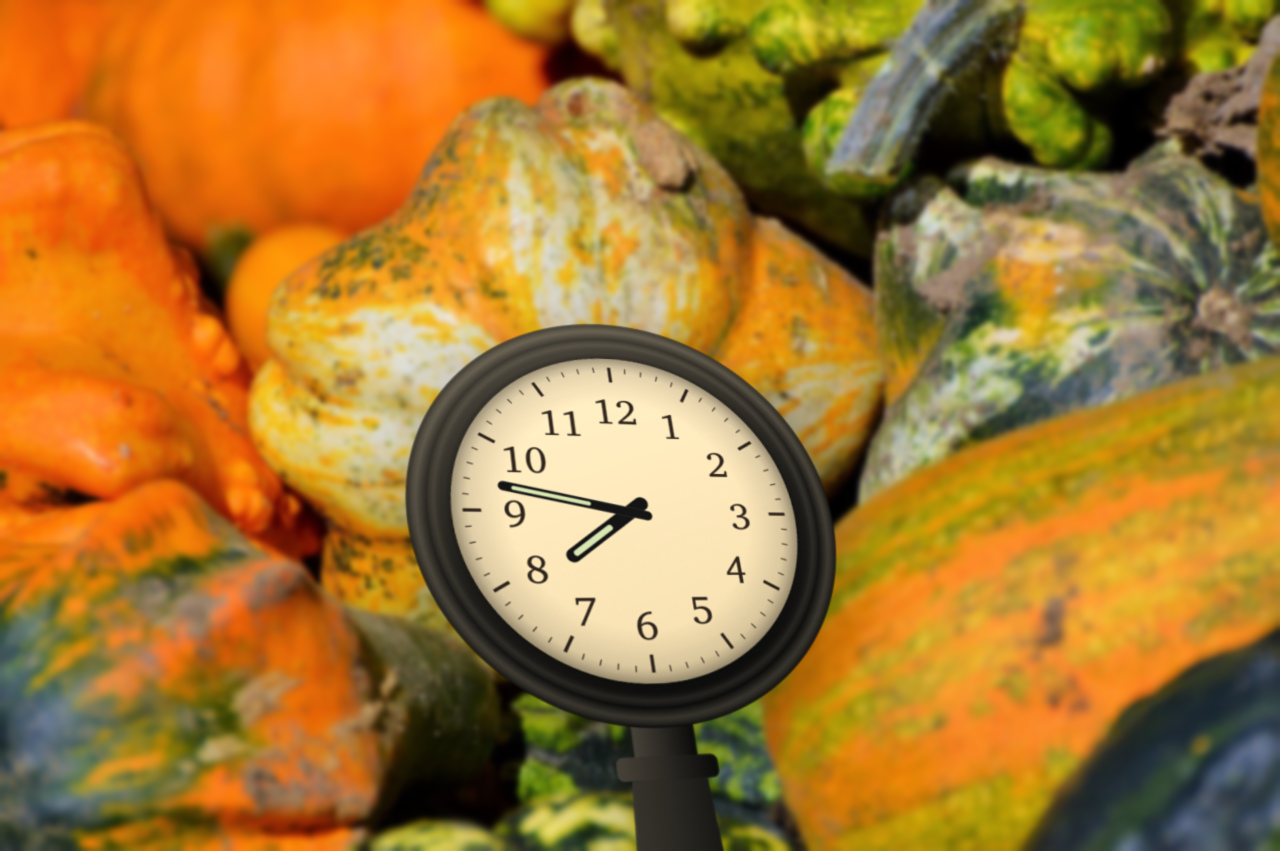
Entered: 7 h 47 min
